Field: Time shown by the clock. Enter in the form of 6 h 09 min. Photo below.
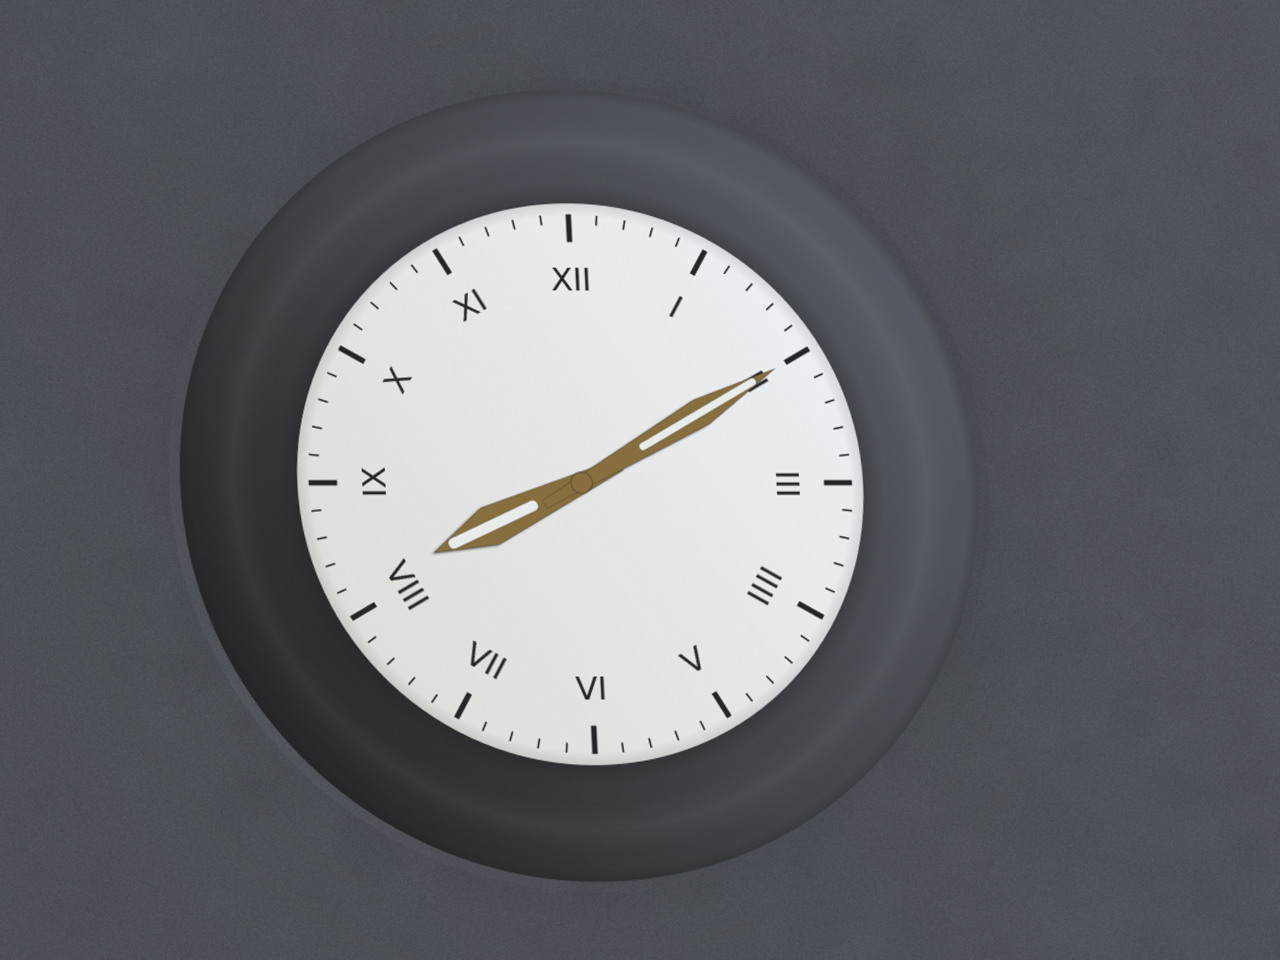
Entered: 8 h 10 min
